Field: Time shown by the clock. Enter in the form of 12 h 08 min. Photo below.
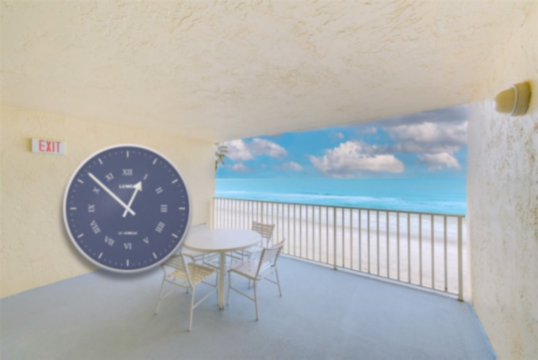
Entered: 12 h 52 min
